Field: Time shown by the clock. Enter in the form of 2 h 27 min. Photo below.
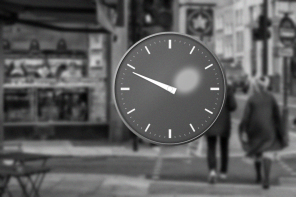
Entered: 9 h 49 min
